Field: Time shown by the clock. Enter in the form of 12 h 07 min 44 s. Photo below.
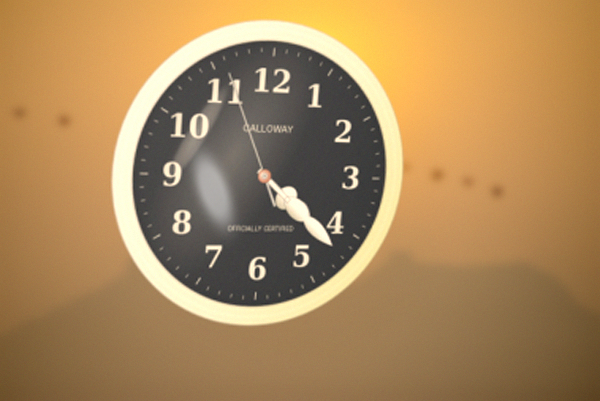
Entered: 4 h 21 min 56 s
